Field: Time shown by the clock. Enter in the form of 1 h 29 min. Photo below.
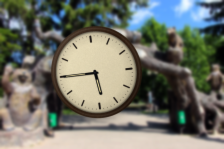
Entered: 5 h 45 min
